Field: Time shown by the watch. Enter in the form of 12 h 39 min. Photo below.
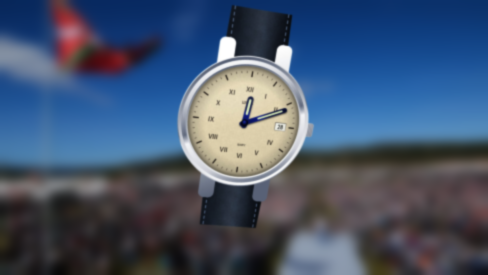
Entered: 12 h 11 min
